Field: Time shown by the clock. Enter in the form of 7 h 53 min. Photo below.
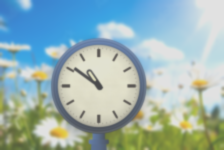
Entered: 10 h 51 min
